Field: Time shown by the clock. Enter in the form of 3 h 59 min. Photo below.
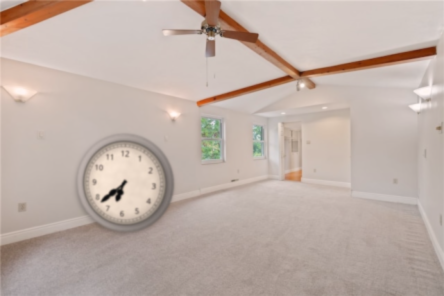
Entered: 6 h 38 min
